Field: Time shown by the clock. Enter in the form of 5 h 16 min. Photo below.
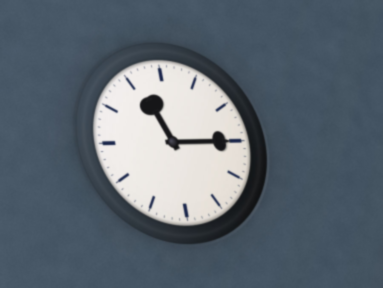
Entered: 11 h 15 min
